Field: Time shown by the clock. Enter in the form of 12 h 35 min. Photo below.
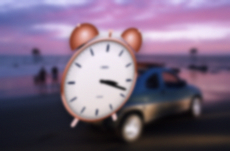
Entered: 3 h 18 min
